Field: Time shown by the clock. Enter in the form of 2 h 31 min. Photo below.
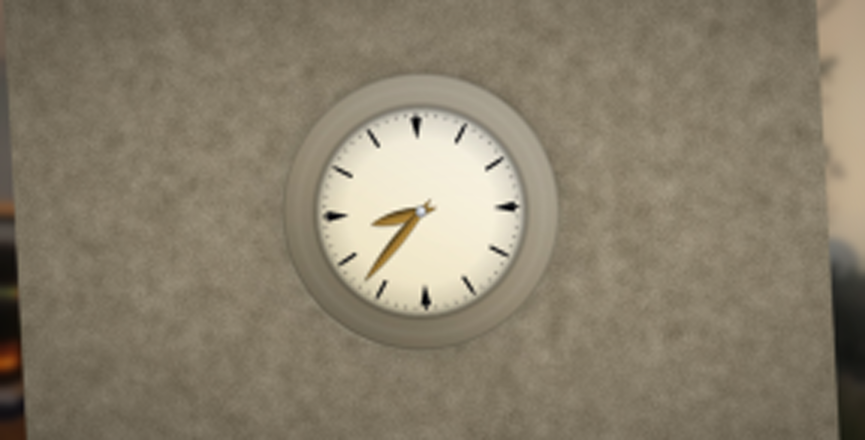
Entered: 8 h 37 min
